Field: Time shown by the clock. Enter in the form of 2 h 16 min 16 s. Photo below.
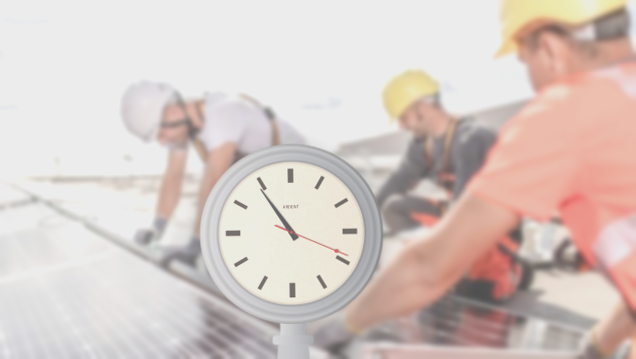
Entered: 10 h 54 min 19 s
